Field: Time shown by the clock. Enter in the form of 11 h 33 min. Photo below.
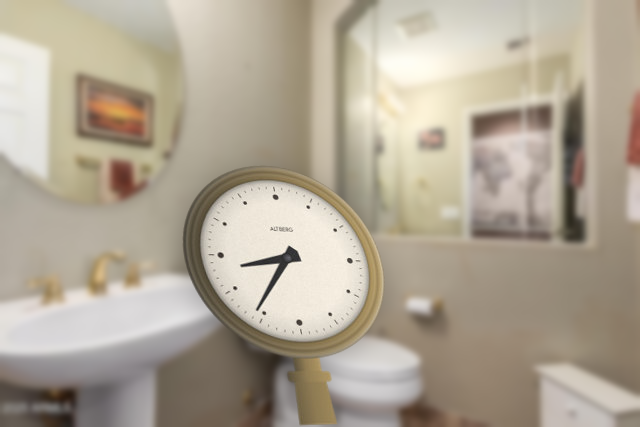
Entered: 8 h 36 min
